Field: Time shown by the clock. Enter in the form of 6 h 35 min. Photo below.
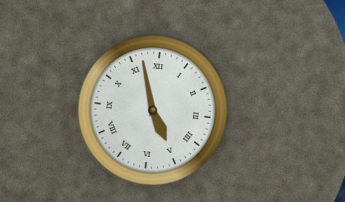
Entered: 4 h 57 min
